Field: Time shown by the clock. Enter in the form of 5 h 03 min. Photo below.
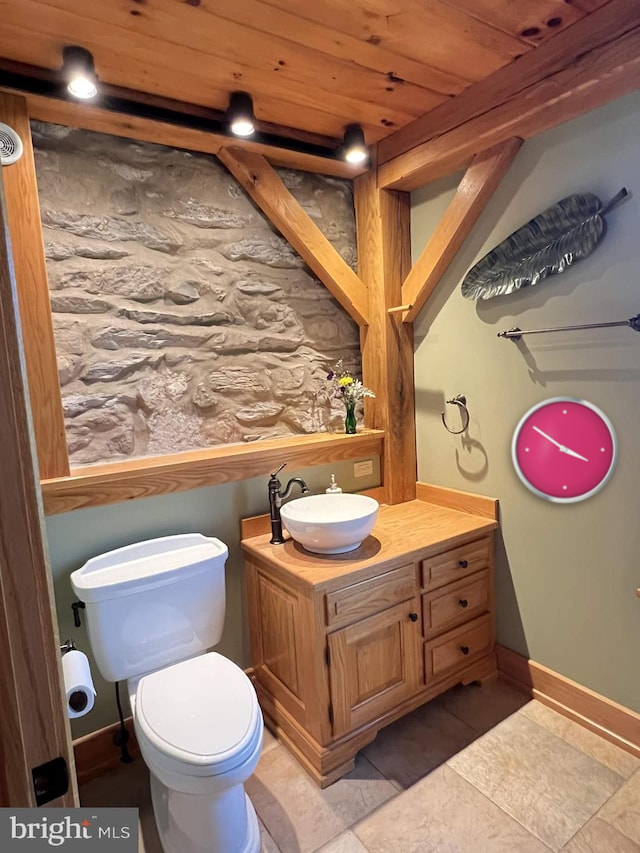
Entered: 3 h 51 min
